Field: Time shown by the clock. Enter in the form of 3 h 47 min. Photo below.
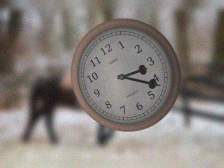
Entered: 3 h 22 min
